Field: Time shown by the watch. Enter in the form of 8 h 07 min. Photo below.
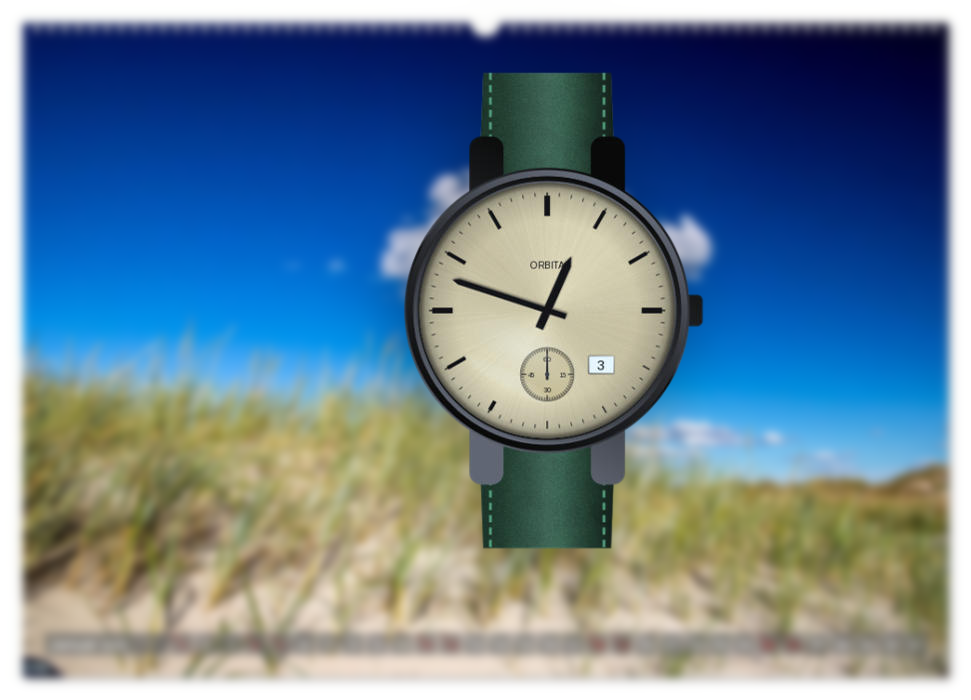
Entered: 12 h 48 min
